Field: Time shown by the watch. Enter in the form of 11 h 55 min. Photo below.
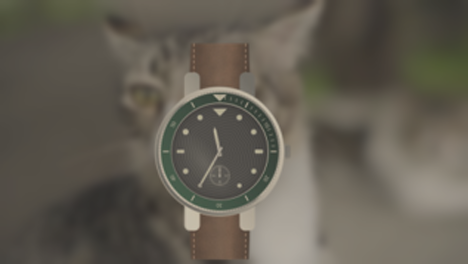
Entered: 11 h 35 min
